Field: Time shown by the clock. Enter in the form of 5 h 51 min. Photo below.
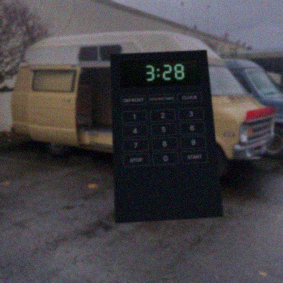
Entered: 3 h 28 min
